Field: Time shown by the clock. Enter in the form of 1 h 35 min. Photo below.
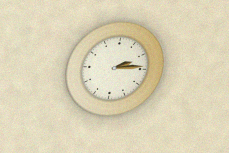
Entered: 2 h 14 min
